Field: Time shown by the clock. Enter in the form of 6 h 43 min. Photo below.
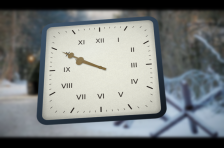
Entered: 9 h 50 min
